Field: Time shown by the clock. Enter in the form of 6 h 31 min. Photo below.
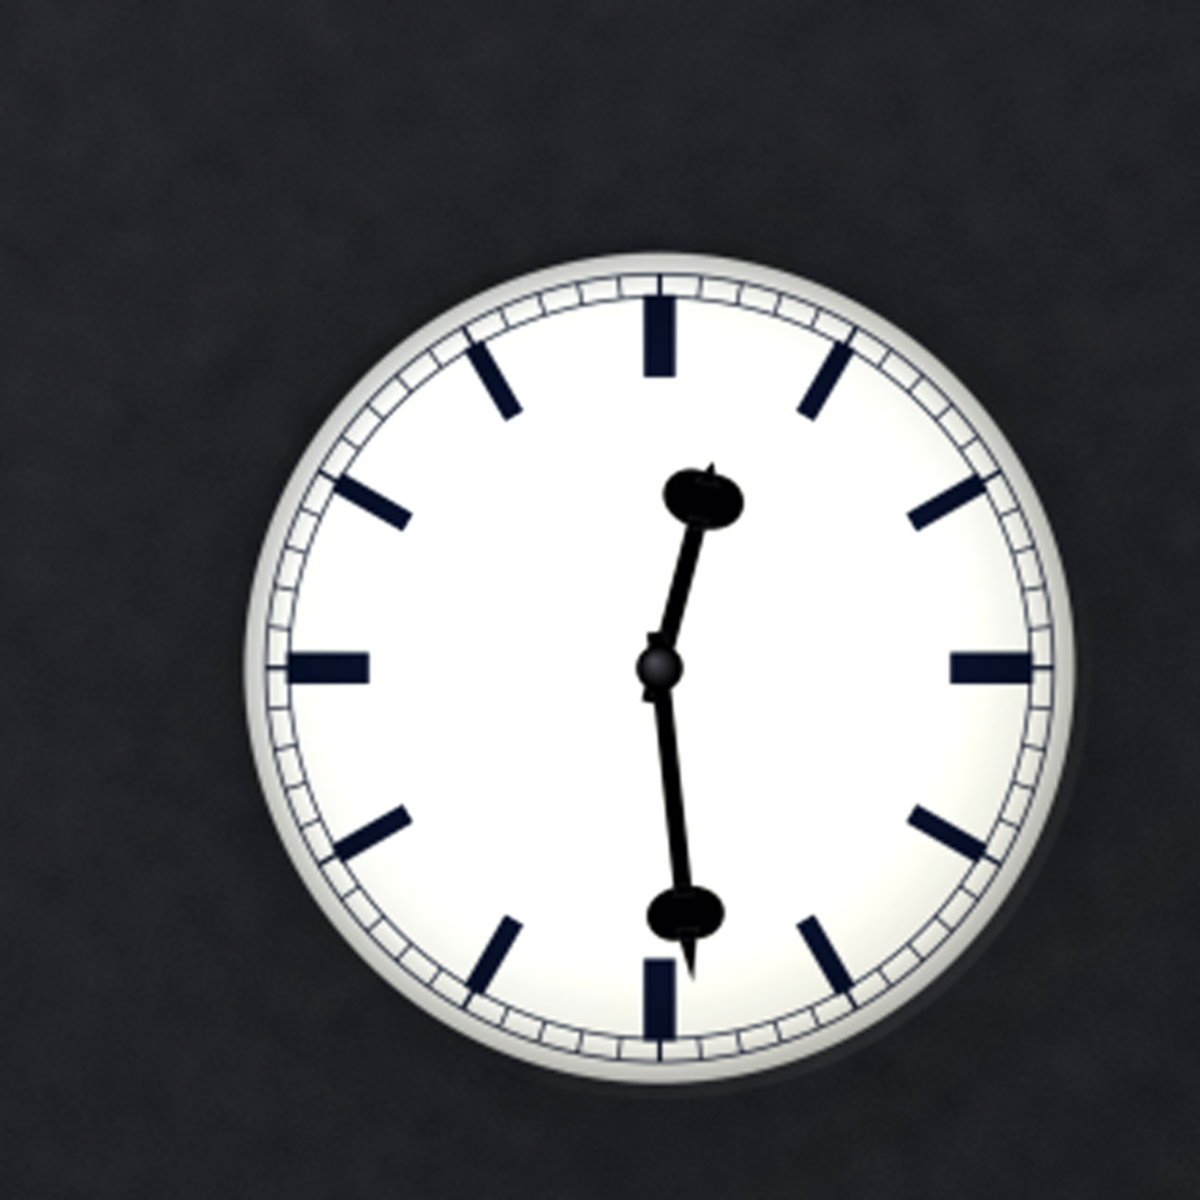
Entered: 12 h 29 min
